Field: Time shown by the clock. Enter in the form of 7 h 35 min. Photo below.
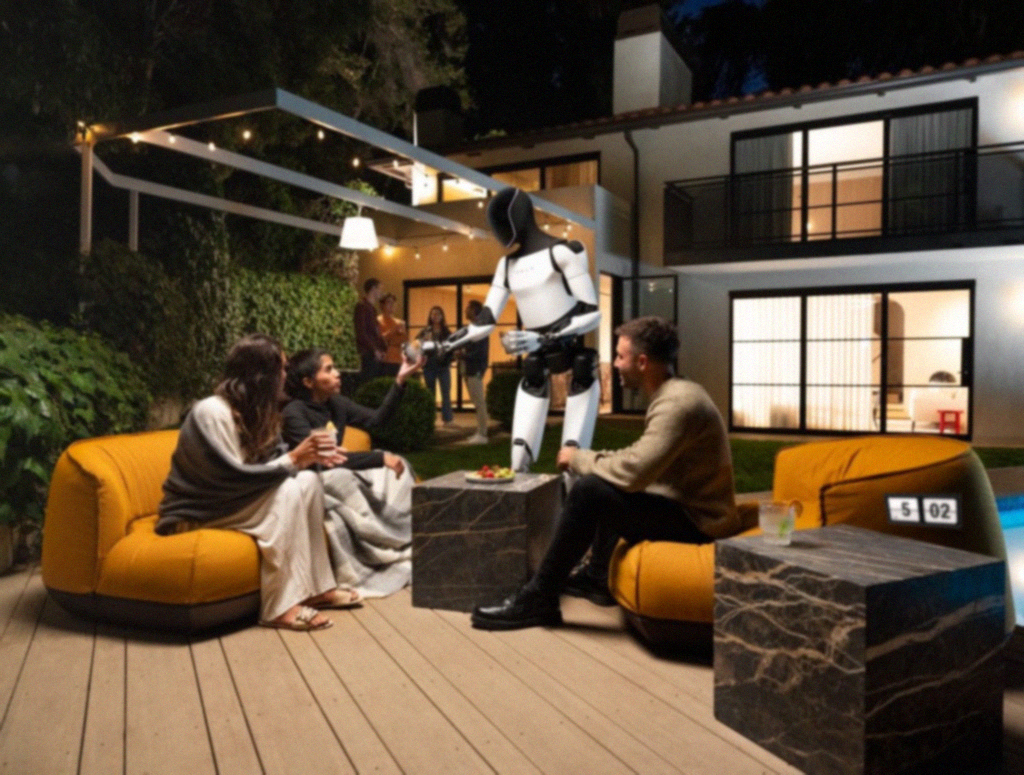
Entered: 5 h 02 min
